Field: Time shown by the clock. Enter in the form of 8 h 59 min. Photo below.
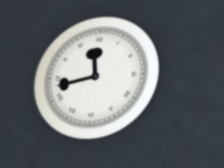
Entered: 11 h 43 min
